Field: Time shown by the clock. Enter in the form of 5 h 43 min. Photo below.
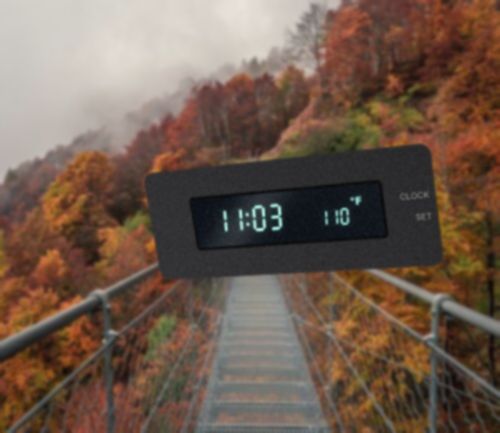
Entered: 11 h 03 min
